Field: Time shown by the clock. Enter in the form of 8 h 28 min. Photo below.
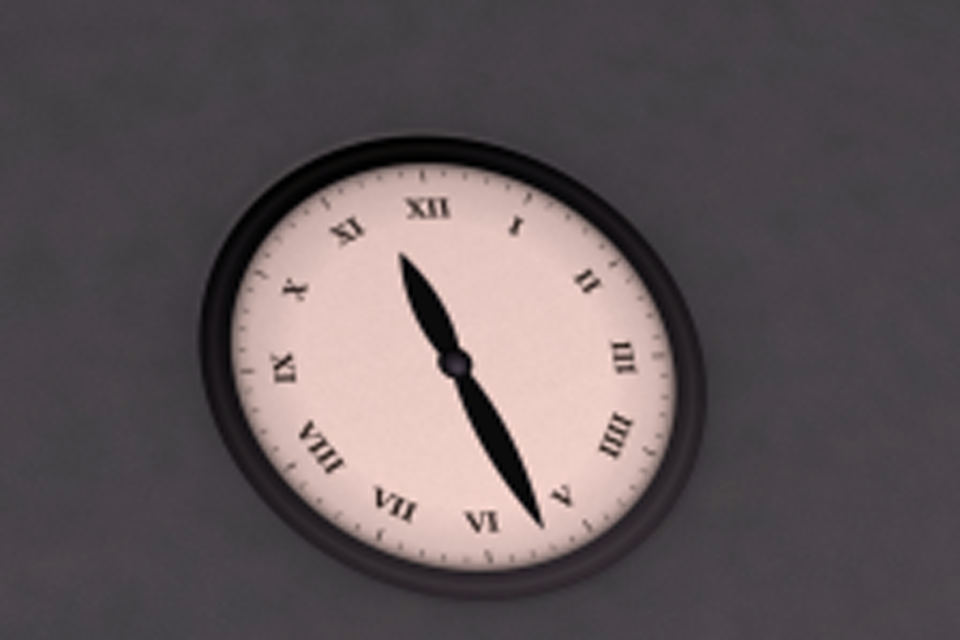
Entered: 11 h 27 min
